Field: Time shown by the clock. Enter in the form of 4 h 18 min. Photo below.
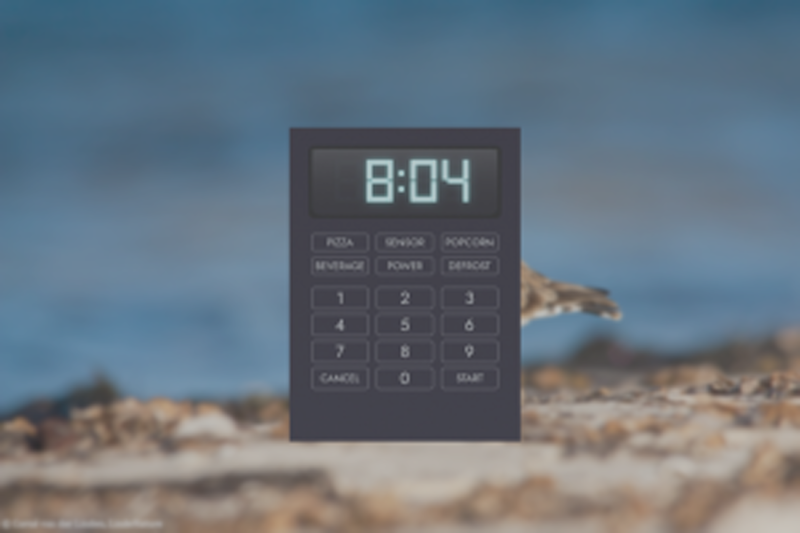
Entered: 8 h 04 min
